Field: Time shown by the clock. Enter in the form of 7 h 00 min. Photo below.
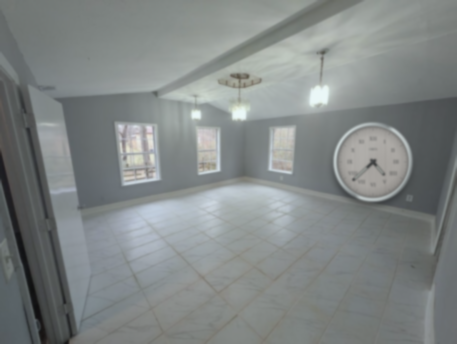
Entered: 4 h 38 min
